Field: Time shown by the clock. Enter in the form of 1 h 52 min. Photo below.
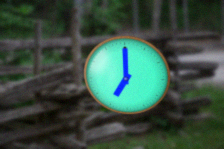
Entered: 7 h 00 min
